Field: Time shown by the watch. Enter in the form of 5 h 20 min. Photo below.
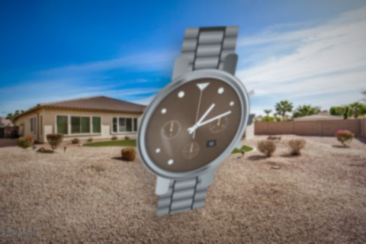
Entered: 1 h 12 min
